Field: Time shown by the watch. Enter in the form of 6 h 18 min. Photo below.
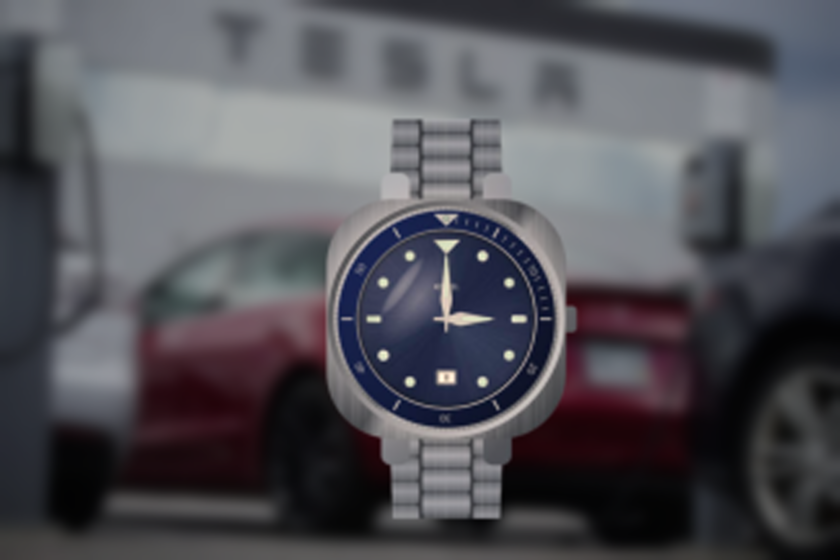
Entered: 3 h 00 min
